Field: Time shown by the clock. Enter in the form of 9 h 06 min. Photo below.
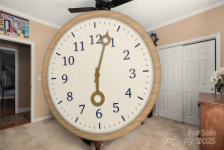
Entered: 6 h 03 min
